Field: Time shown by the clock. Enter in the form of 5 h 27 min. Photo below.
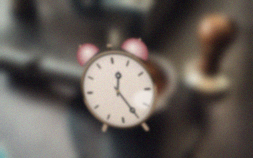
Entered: 12 h 25 min
